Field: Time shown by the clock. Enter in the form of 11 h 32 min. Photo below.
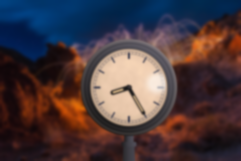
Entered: 8 h 25 min
